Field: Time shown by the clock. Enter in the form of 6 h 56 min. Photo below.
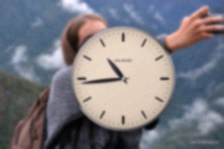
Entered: 10 h 44 min
